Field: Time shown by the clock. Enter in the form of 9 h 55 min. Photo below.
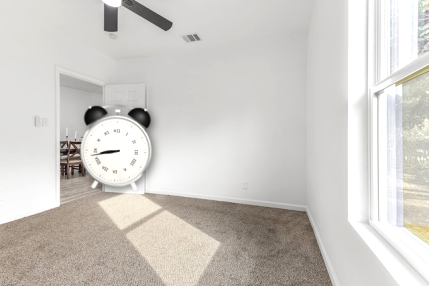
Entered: 8 h 43 min
